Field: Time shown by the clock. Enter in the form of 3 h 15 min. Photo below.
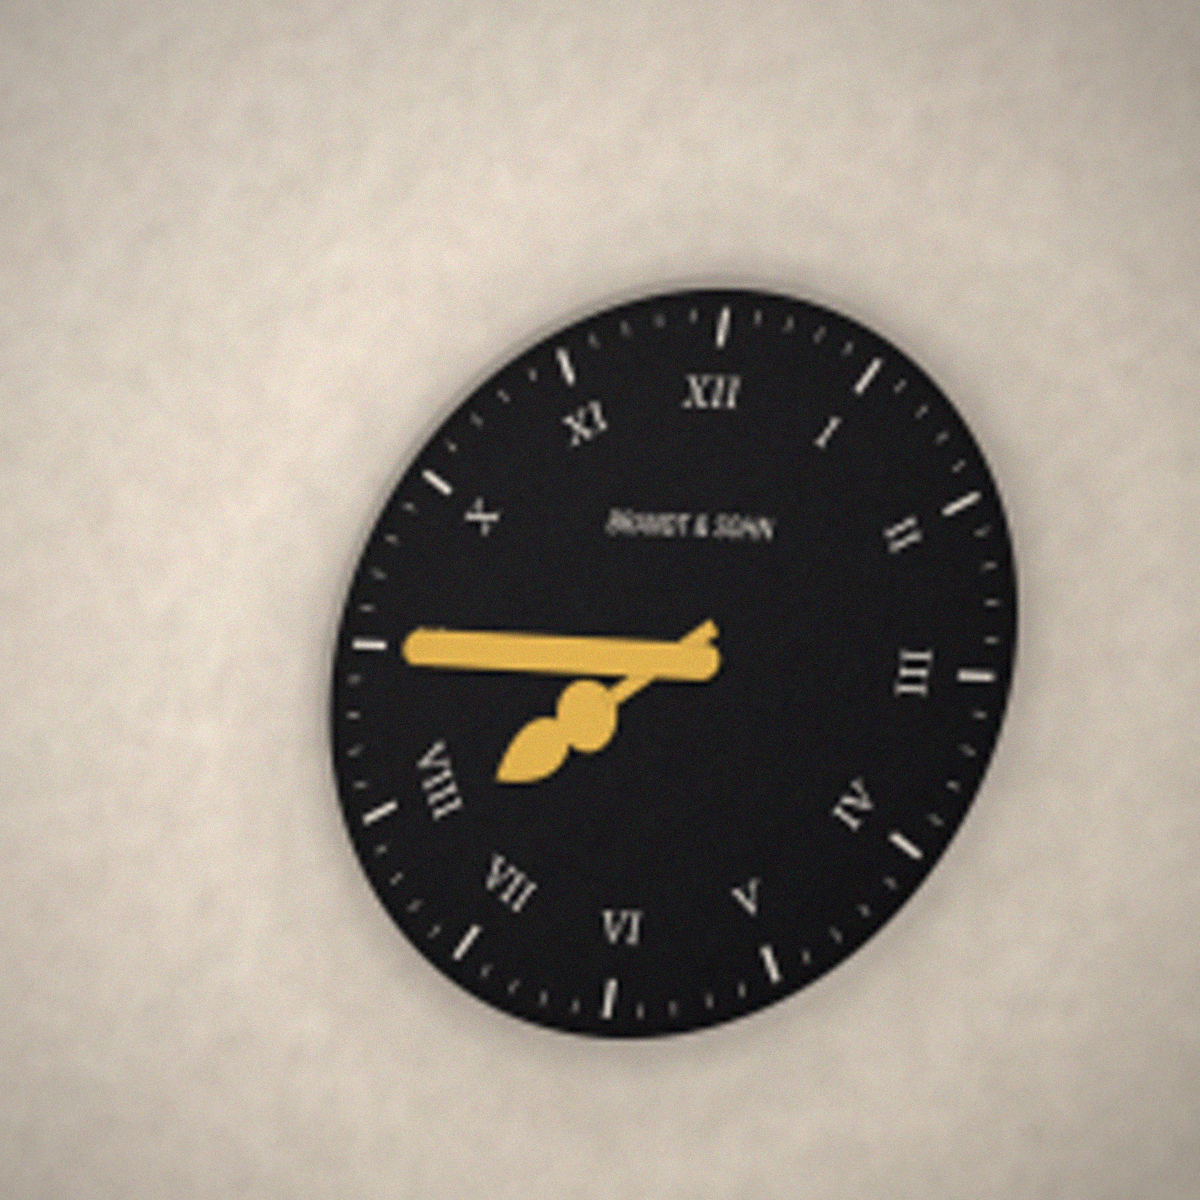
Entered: 7 h 45 min
